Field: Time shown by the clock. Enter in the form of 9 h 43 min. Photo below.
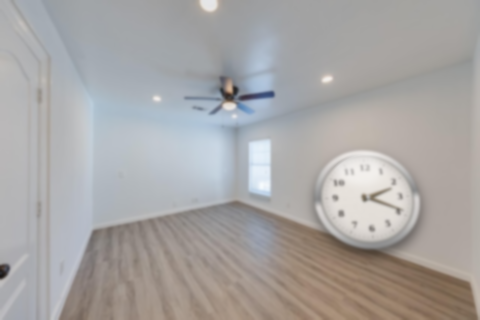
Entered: 2 h 19 min
